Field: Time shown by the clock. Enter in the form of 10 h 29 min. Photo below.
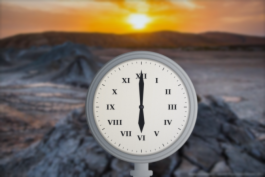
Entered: 6 h 00 min
